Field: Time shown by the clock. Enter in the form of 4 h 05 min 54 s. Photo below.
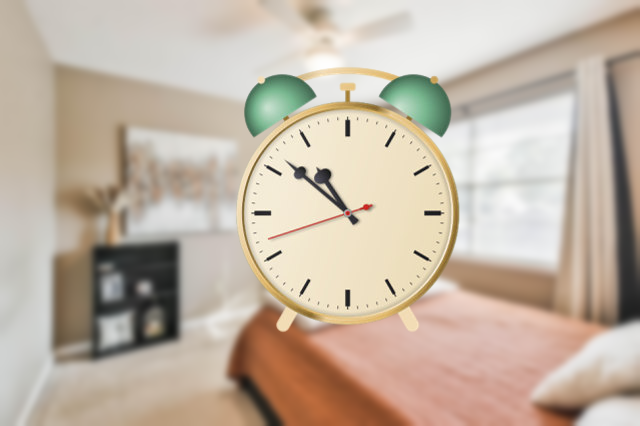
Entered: 10 h 51 min 42 s
